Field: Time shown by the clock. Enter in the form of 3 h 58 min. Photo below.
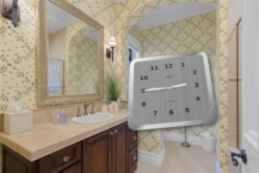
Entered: 2 h 45 min
